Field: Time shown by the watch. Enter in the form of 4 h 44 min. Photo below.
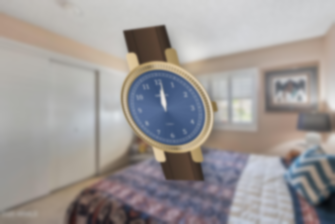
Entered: 12 h 01 min
